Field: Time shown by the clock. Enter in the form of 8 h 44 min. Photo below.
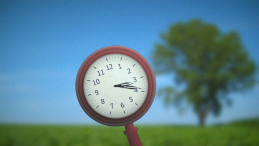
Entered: 3 h 19 min
